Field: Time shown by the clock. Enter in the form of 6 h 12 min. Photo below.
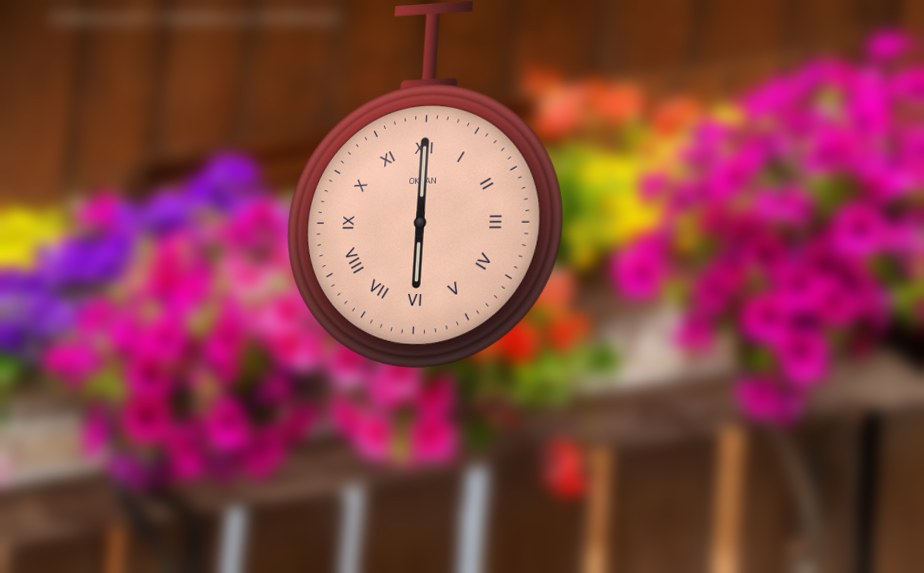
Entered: 6 h 00 min
